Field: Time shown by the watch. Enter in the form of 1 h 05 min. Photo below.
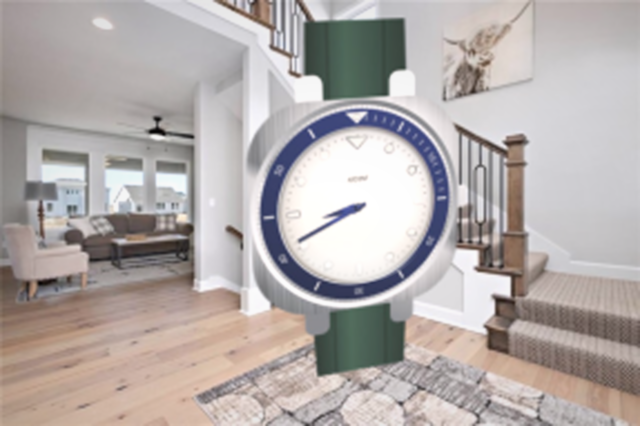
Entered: 8 h 41 min
